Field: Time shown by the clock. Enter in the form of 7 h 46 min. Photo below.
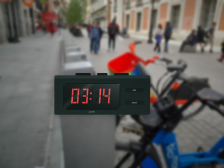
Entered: 3 h 14 min
